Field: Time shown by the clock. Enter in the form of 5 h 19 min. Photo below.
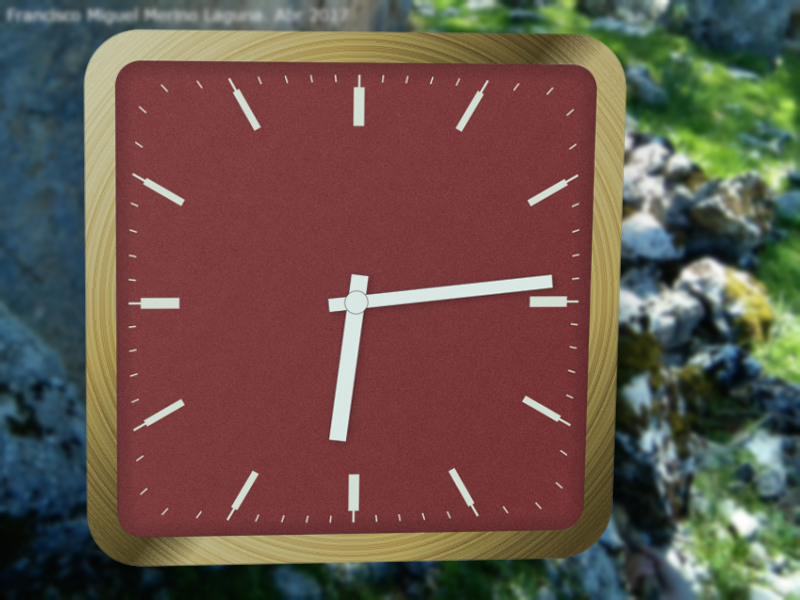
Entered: 6 h 14 min
